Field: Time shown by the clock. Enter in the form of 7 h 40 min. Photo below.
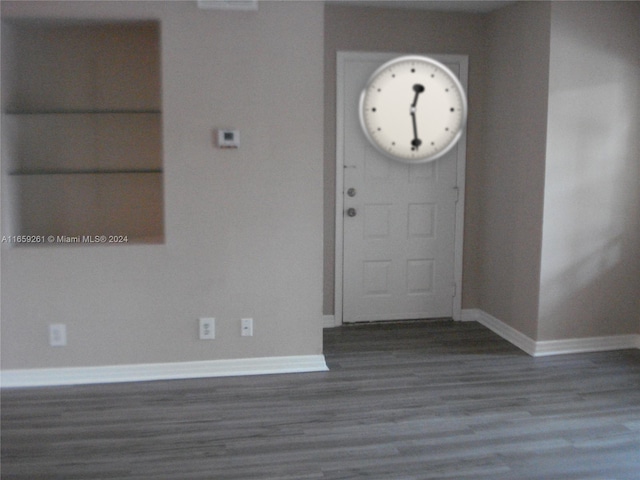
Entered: 12 h 29 min
